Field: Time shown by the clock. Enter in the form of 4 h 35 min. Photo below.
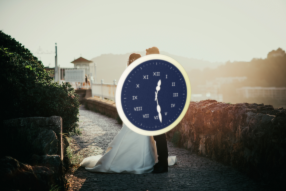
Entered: 12 h 28 min
